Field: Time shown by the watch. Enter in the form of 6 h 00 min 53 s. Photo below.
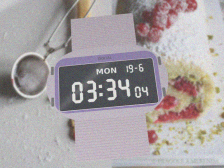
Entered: 3 h 34 min 04 s
